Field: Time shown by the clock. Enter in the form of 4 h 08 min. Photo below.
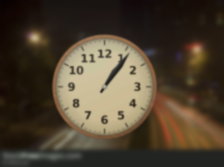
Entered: 1 h 06 min
